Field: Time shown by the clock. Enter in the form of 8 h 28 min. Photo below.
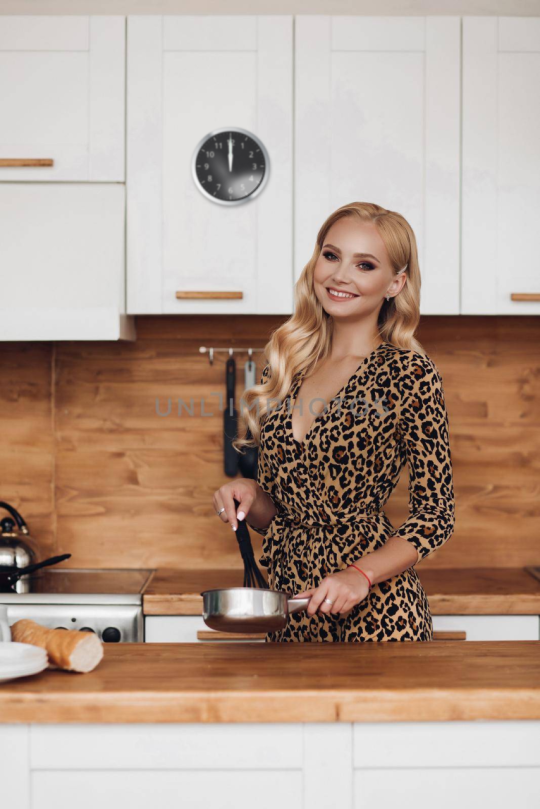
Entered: 12 h 00 min
